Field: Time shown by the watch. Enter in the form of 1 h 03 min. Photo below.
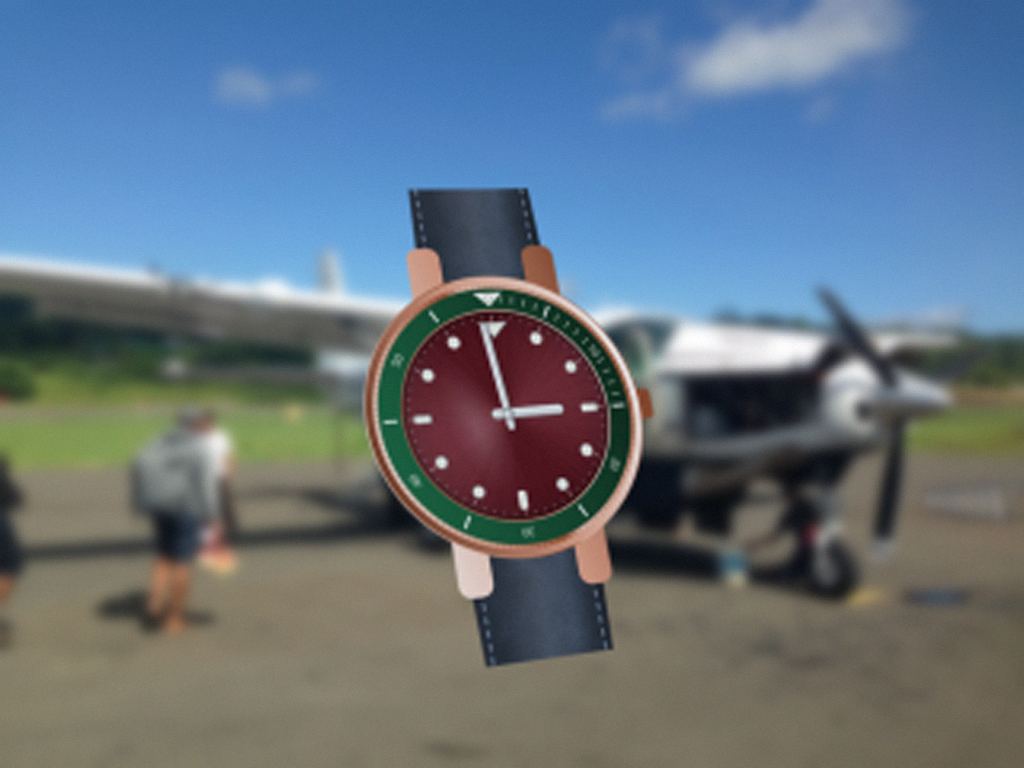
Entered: 2 h 59 min
